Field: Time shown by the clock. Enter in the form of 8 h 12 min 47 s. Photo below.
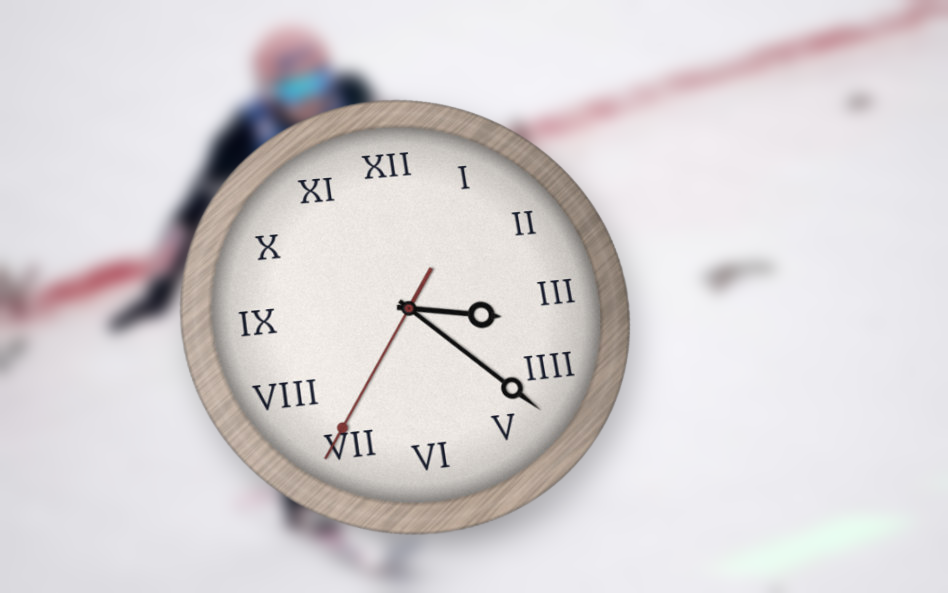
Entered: 3 h 22 min 36 s
